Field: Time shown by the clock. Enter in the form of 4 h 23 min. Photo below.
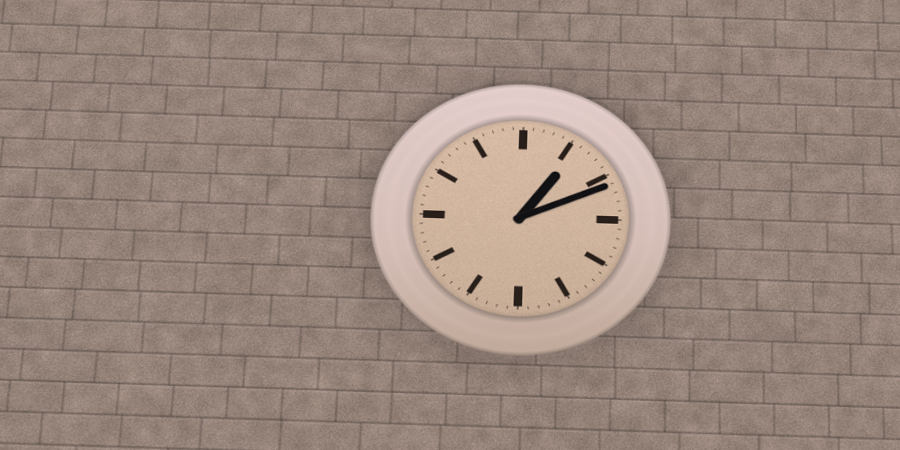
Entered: 1 h 11 min
